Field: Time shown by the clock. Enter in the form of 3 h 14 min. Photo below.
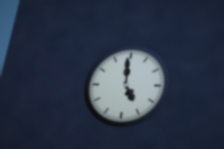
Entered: 4 h 59 min
